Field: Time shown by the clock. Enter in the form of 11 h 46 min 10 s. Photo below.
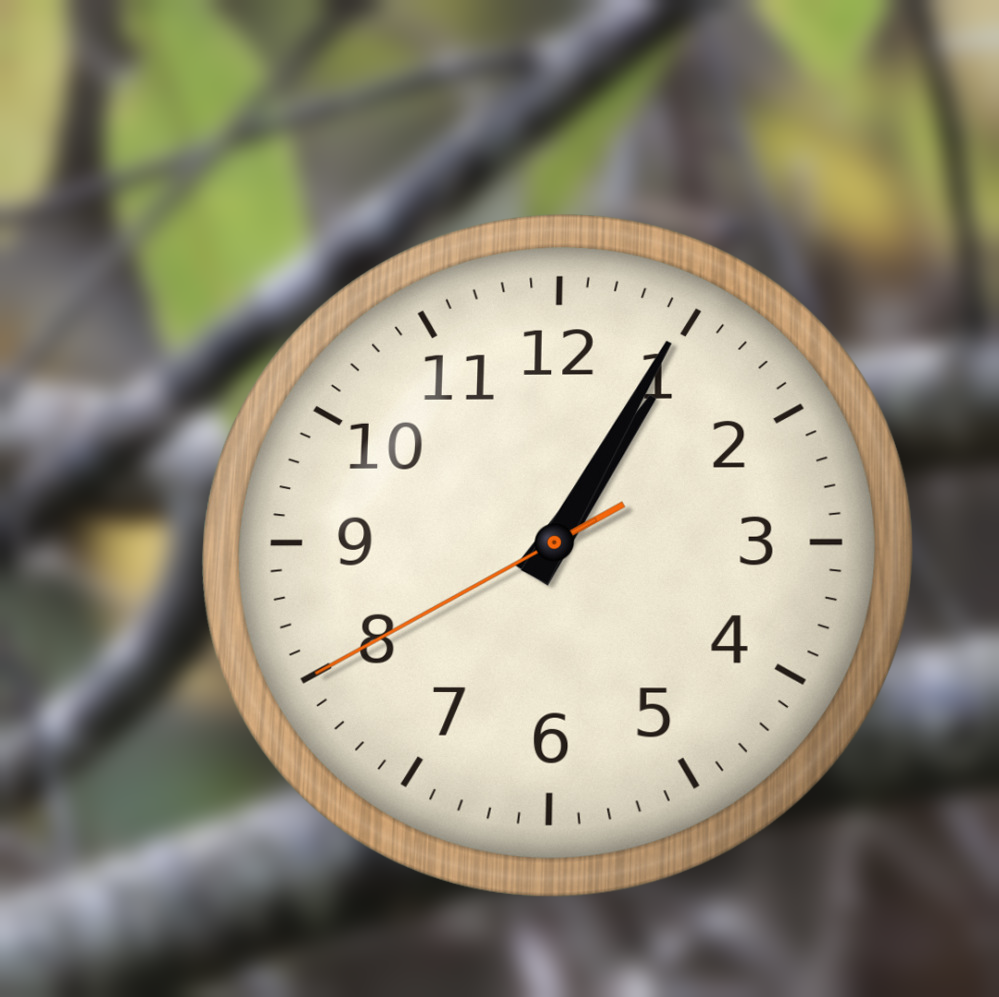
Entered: 1 h 04 min 40 s
